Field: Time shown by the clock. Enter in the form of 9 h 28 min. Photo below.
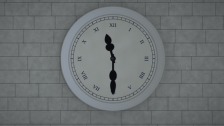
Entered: 11 h 30 min
